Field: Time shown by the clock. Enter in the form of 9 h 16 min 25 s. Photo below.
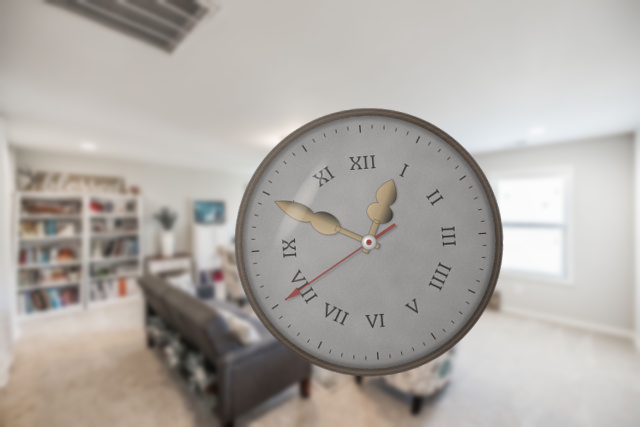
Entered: 12 h 49 min 40 s
